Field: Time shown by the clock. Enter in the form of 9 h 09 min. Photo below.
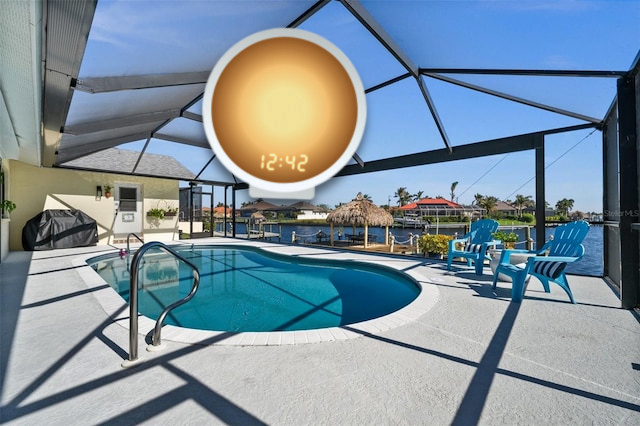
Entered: 12 h 42 min
